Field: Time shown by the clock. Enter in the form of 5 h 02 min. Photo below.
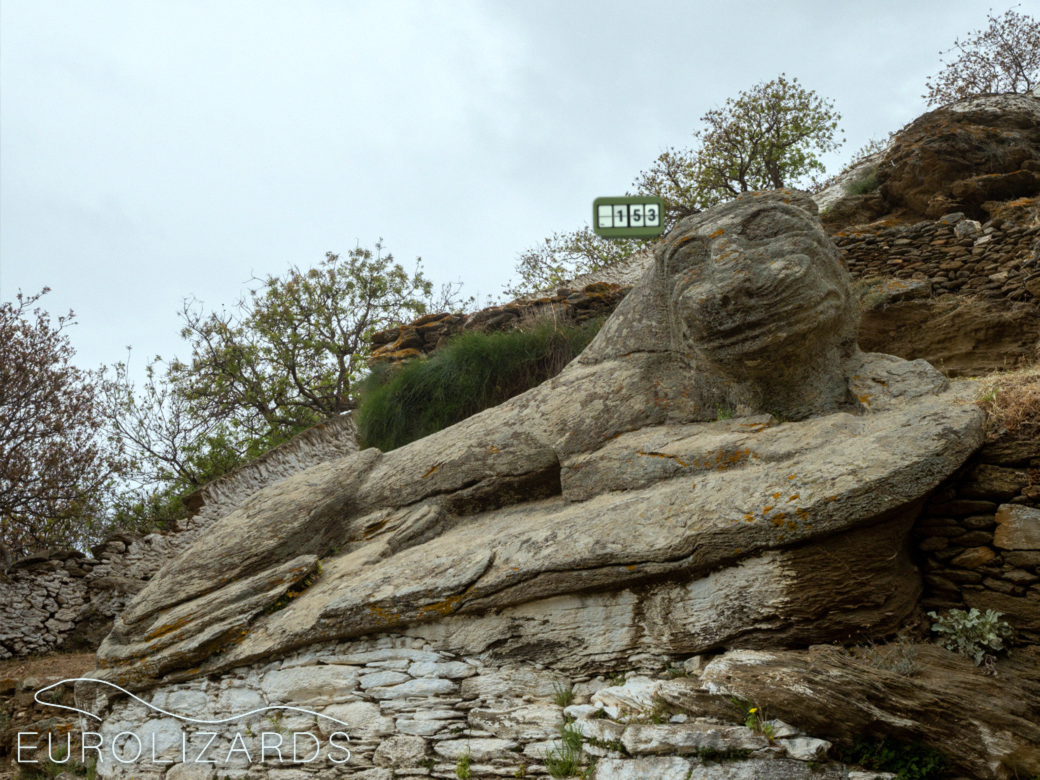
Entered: 1 h 53 min
